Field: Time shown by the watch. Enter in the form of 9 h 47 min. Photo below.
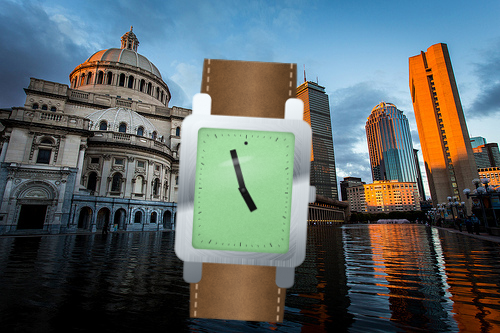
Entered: 4 h 57 min
